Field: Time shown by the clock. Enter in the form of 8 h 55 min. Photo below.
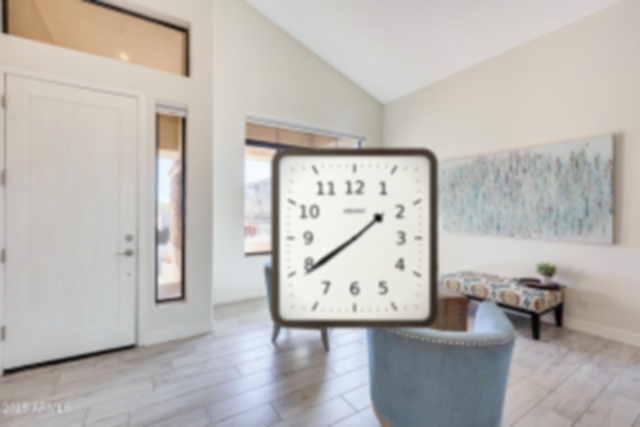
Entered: 1 h 39 min
